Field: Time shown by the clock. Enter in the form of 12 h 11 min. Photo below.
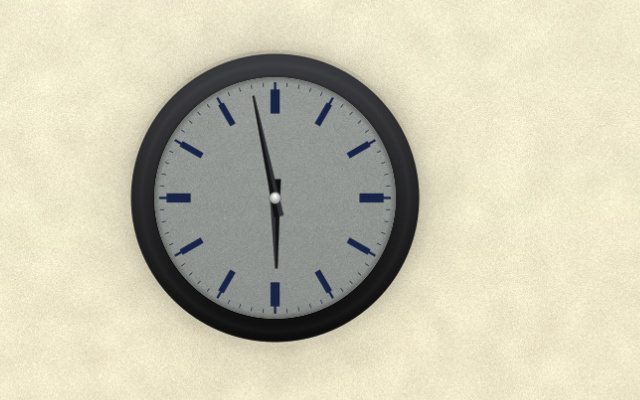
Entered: 5 h 58 min
